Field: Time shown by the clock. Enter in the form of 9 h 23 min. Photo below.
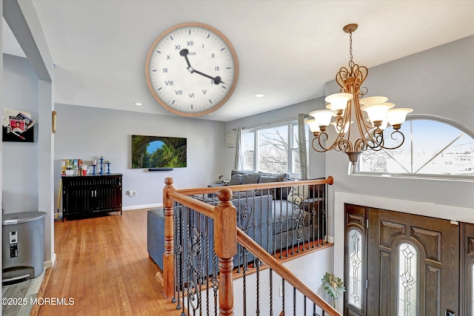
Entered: 11 h 19 min
